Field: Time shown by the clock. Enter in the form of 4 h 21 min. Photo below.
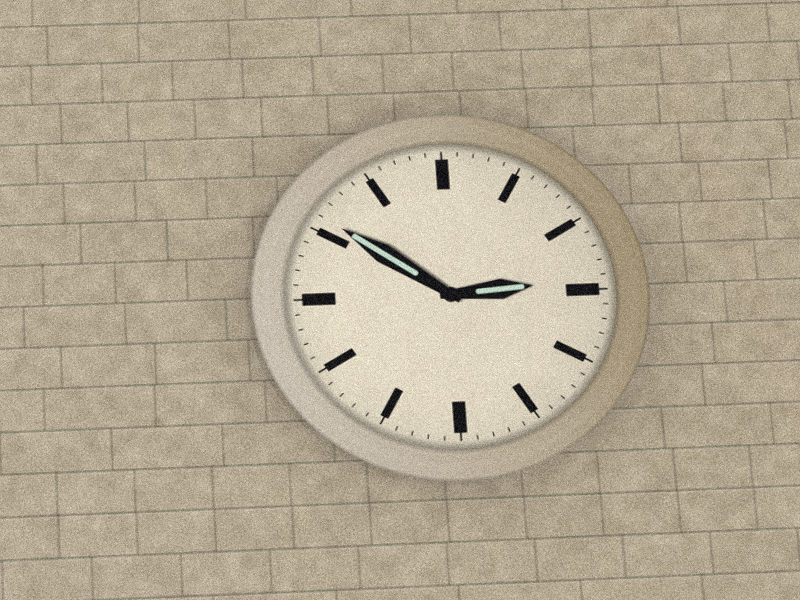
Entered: 2 h 51 min
